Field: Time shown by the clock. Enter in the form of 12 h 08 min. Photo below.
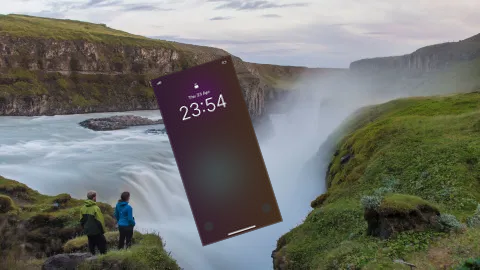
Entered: 23 h 54 min
